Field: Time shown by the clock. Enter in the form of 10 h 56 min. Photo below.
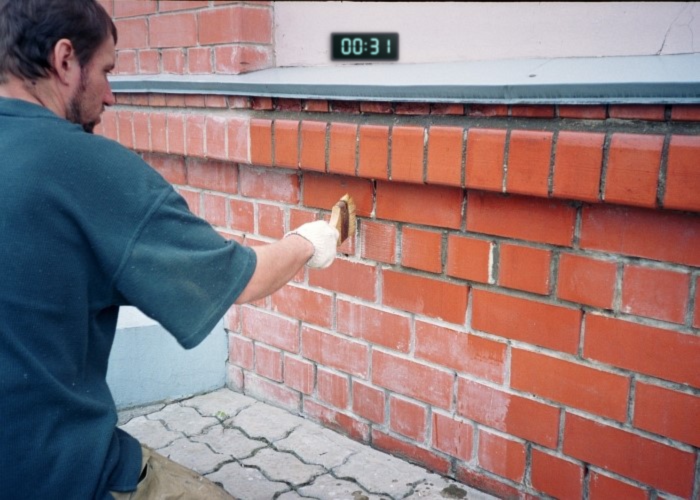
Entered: 0 h 31 min
